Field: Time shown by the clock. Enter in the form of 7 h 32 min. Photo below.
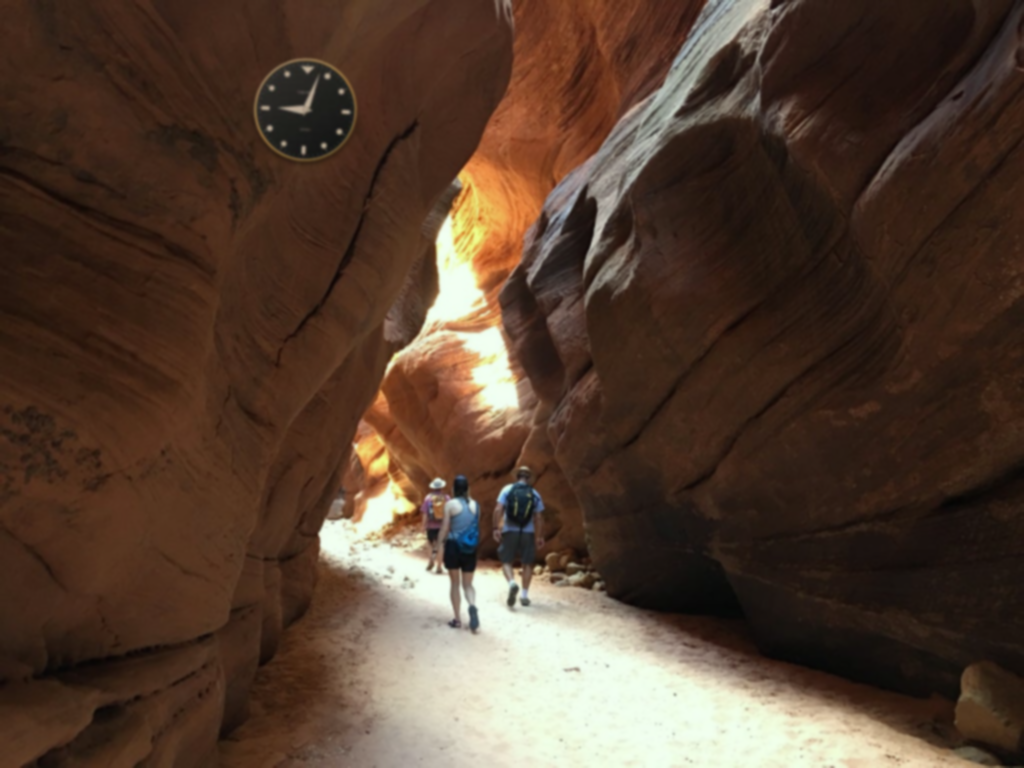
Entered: 9 h 03 min
